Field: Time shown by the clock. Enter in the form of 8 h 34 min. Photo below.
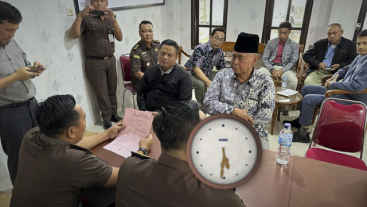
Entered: 5 h 31 min
